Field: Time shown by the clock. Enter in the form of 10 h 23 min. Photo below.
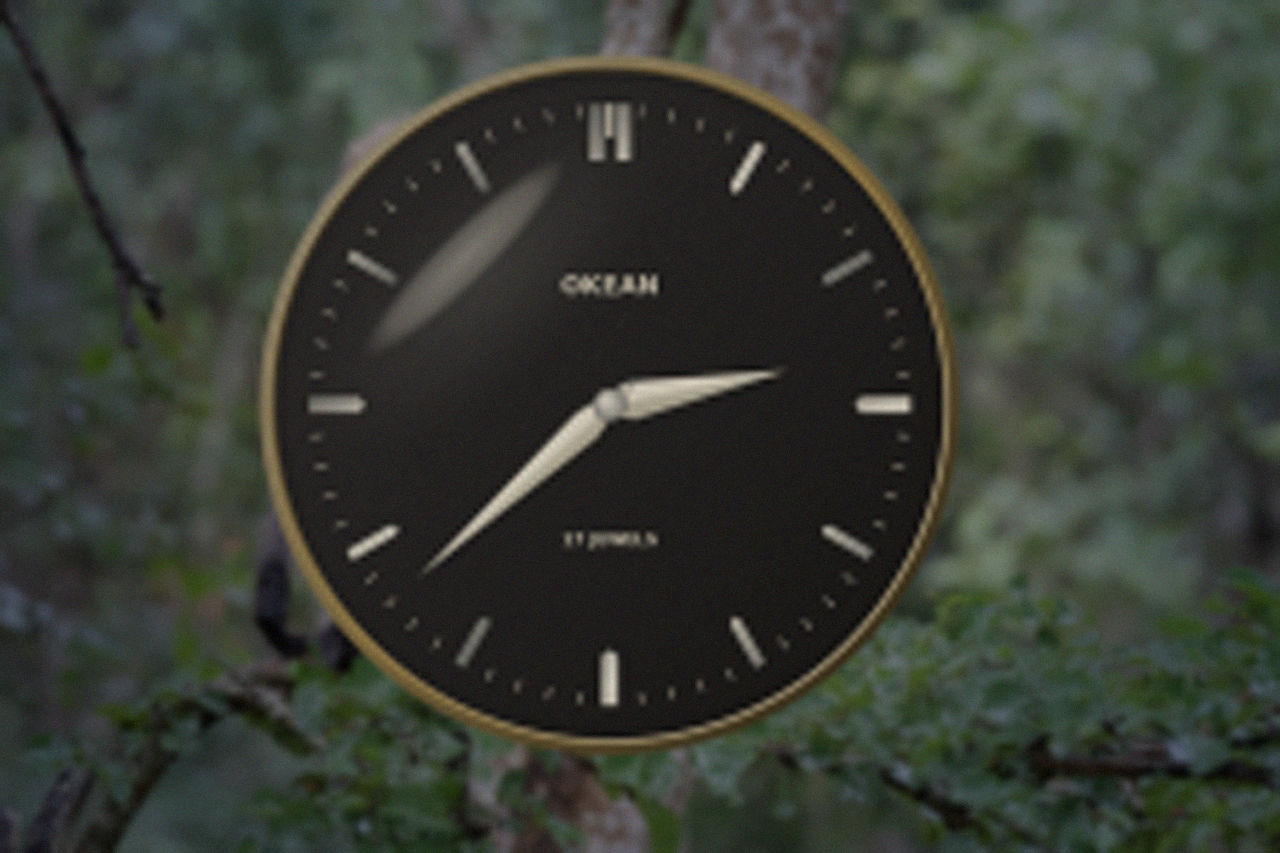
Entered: 2 h 38 min
